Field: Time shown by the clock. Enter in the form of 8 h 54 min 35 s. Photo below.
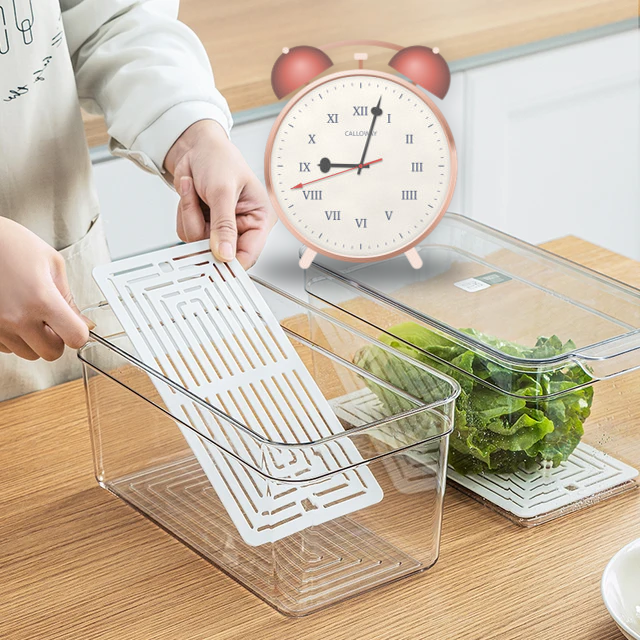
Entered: 9 h 02 min 42 s
